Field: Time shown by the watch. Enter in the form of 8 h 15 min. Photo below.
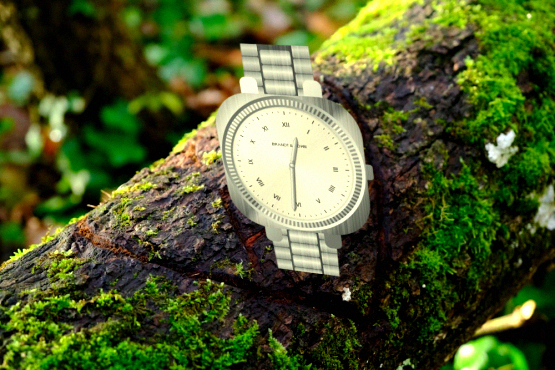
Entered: 12 h 31 min
